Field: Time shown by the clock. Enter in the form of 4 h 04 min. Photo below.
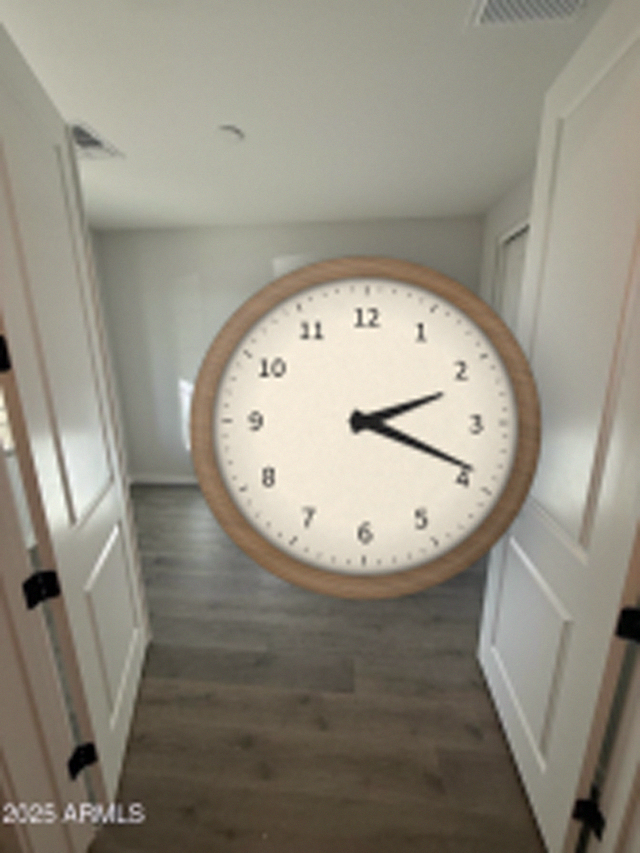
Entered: 2 h 19 min
